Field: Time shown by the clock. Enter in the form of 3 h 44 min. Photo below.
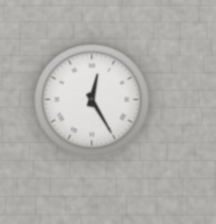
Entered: 12 h 25 min
